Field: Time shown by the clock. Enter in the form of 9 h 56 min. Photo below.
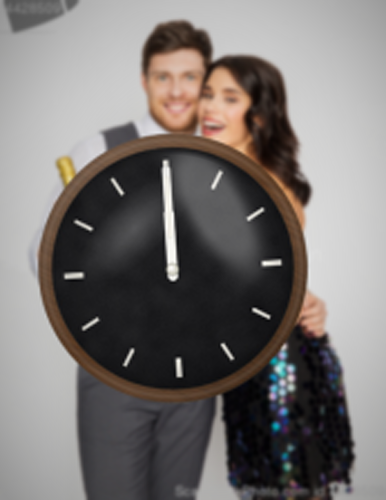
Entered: 12 h 00 min
